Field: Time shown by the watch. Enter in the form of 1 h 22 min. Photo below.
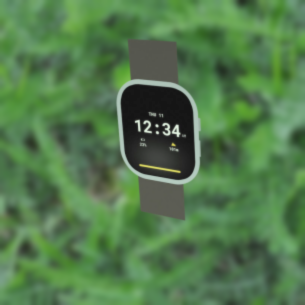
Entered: 12 h 34 min
